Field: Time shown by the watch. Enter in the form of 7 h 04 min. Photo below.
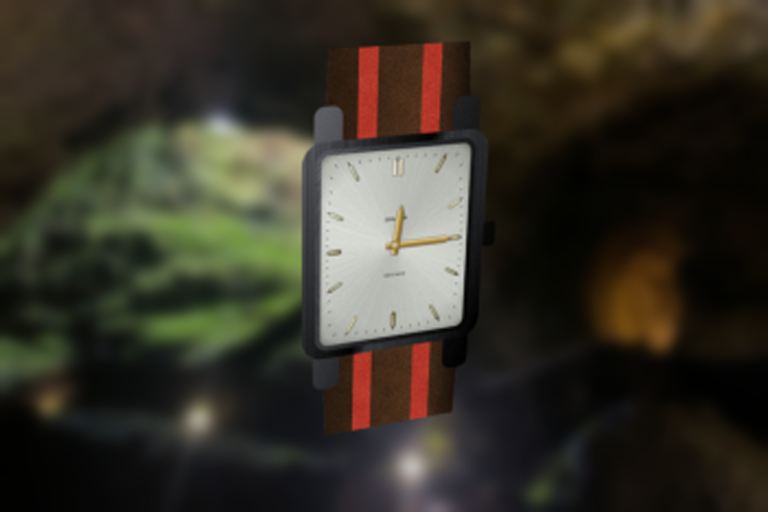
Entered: 12 h 15 min
